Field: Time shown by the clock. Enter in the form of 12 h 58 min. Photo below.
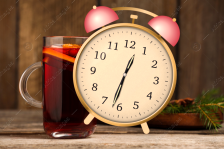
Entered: 12 h 32 min
